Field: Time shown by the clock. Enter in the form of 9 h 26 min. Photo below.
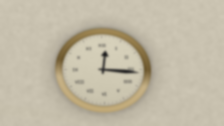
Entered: 12 h 16 min
